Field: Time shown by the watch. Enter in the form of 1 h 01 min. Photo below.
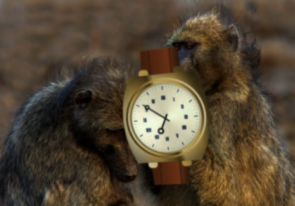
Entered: 6 h 51 min
